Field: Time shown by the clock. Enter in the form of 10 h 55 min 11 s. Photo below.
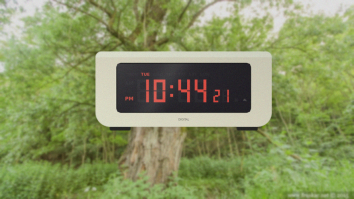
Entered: 10 h 44 min 21 s
